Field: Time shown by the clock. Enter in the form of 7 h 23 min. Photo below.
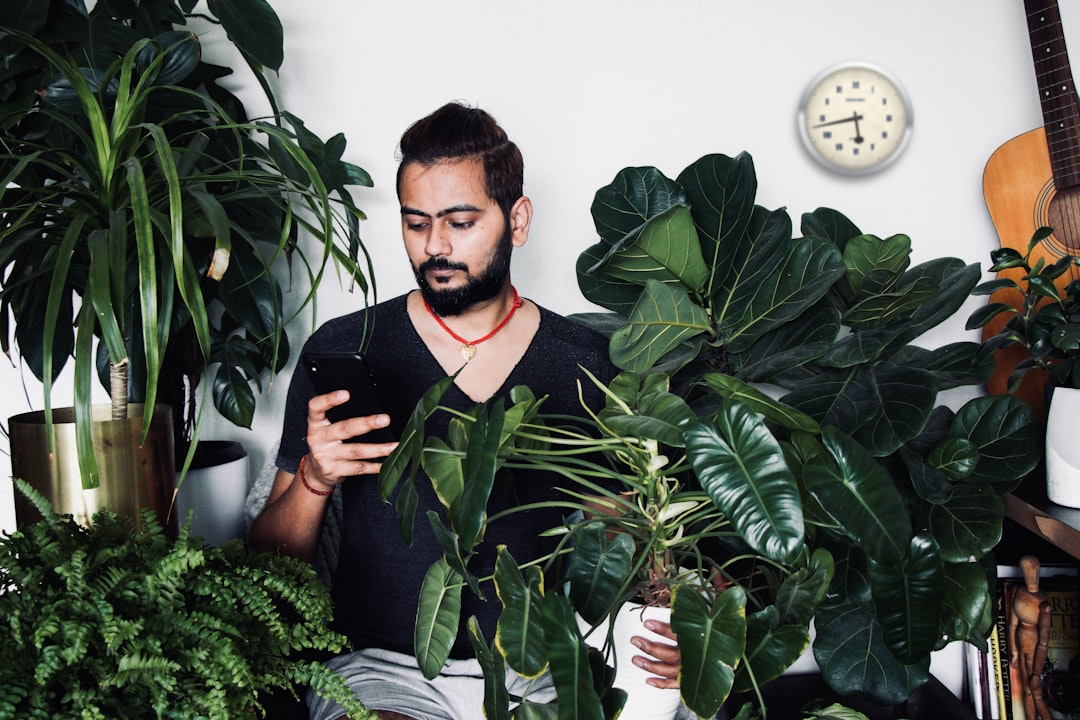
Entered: 5 h 43 min
